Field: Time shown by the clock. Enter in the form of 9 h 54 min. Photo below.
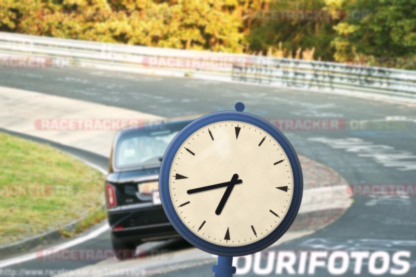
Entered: 6 h 42 min
